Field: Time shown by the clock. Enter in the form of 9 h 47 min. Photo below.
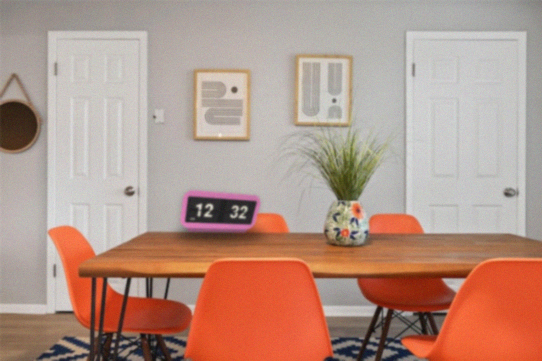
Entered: 12 h 32 min
